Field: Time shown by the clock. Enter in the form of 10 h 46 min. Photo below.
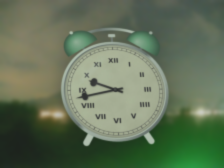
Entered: 9 h 43 min
